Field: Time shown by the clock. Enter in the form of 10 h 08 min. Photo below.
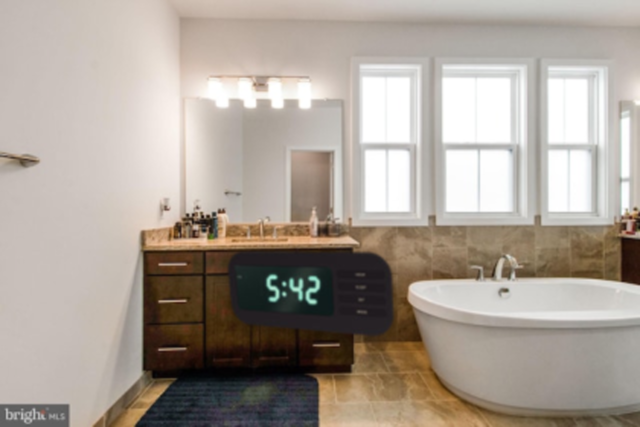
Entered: 5 h 42 min
